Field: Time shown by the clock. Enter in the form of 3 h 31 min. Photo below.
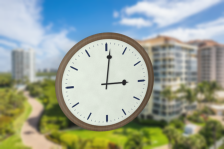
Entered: 3 h 01 min
